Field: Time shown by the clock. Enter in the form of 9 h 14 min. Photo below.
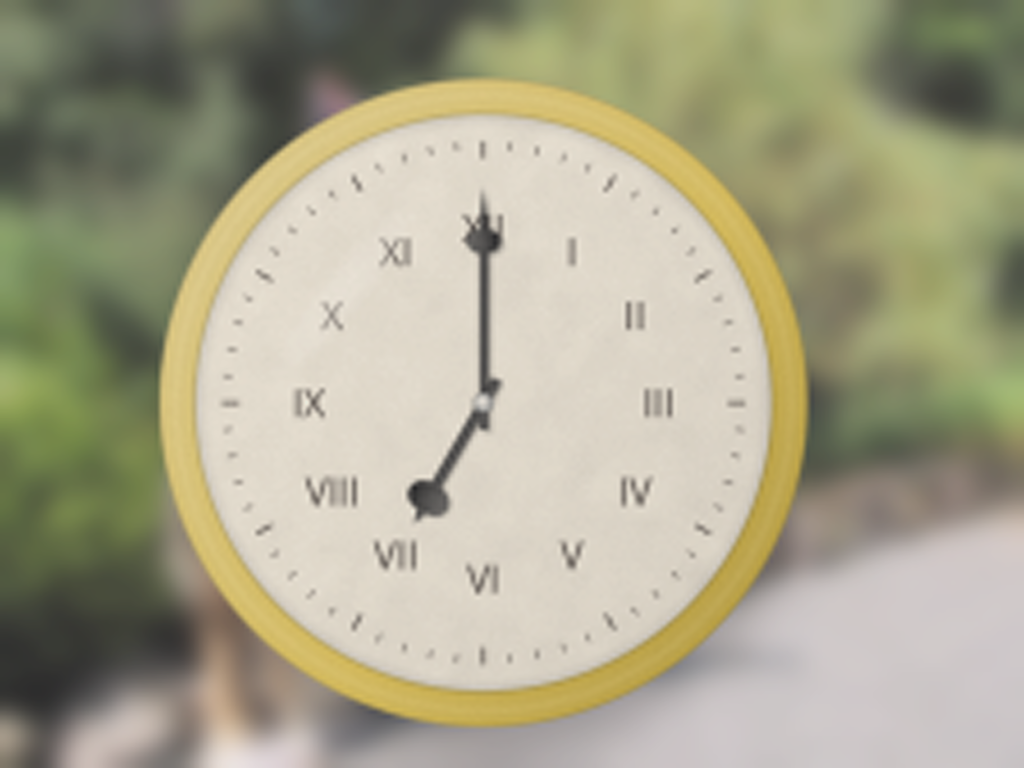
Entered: 7 h 00 min
